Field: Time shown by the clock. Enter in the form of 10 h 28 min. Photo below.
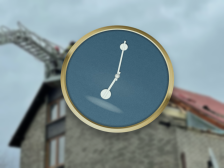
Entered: 7 h 02 min
